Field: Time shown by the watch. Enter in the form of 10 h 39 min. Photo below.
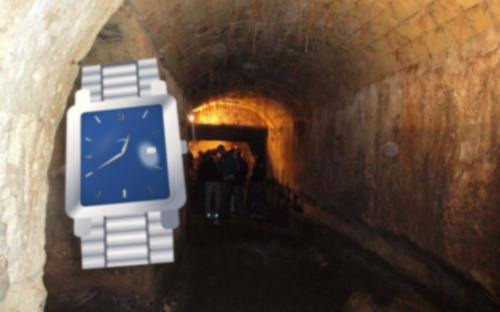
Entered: 12 h 40 min
